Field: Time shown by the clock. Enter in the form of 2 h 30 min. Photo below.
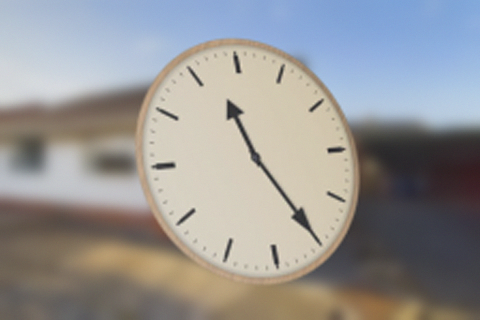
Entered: 11 h 25 min
